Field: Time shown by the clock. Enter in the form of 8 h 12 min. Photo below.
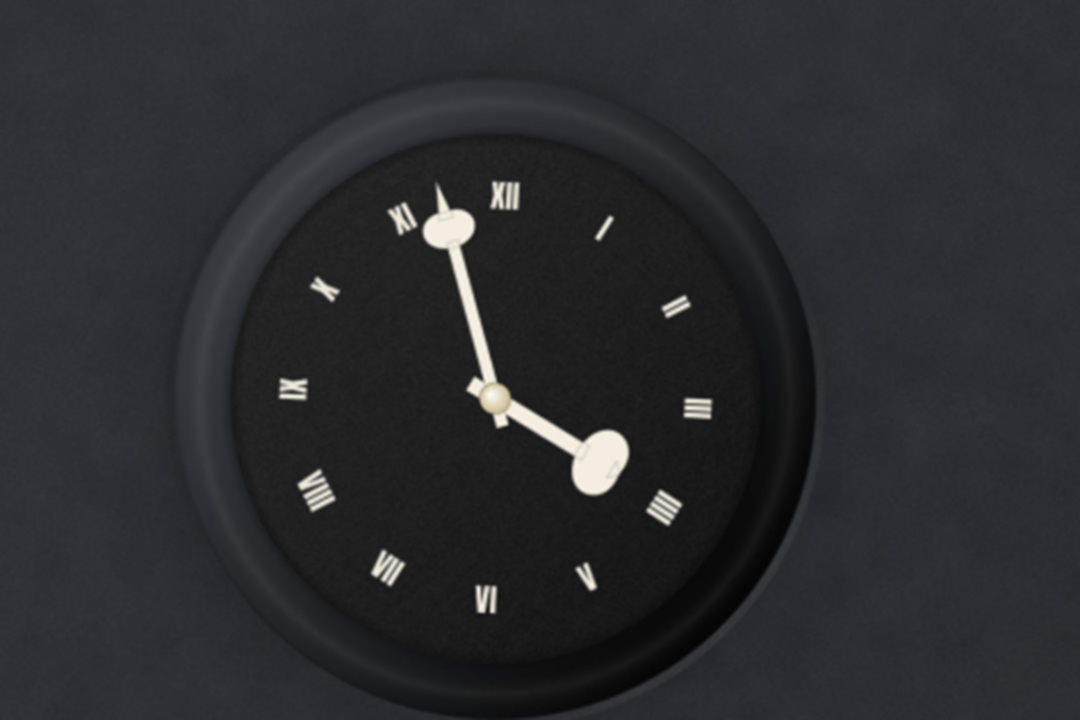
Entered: 3 h 57 min
